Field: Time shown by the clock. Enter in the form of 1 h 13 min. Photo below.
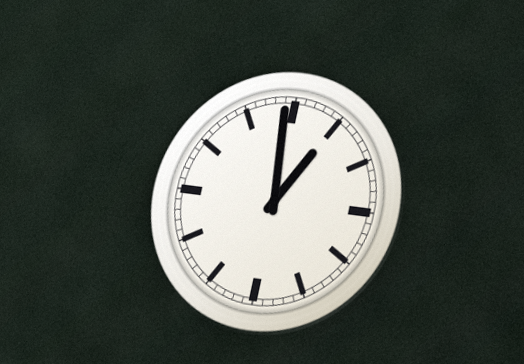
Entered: 12 h 59 min
